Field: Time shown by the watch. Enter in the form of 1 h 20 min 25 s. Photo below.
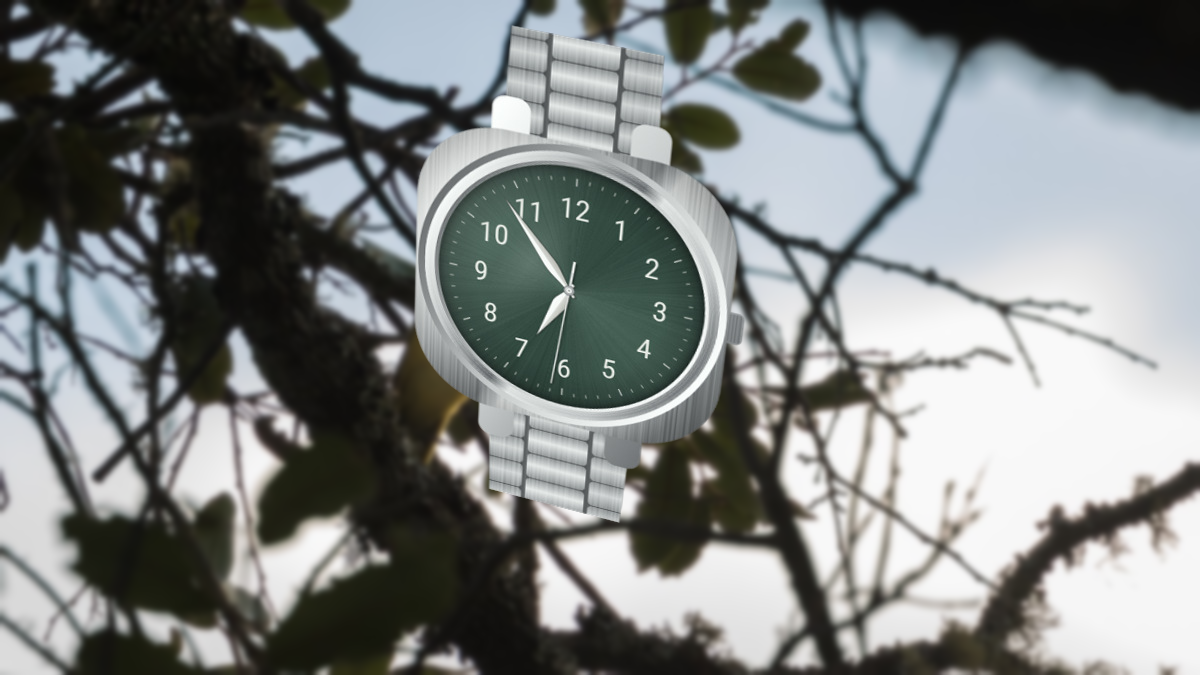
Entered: 6 h 53 min 31 s
